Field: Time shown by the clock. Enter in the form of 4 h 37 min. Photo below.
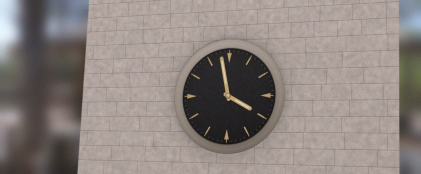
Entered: 3 h 58 min
